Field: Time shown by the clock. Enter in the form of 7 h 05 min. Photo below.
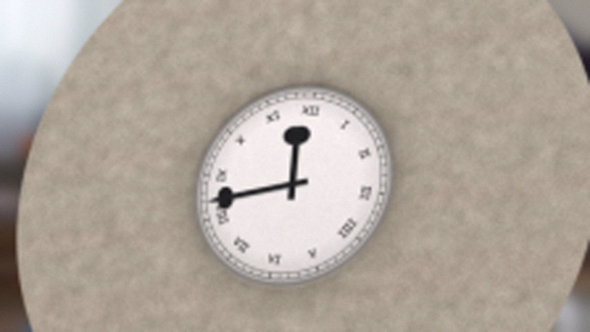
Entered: 11 h 42 min
